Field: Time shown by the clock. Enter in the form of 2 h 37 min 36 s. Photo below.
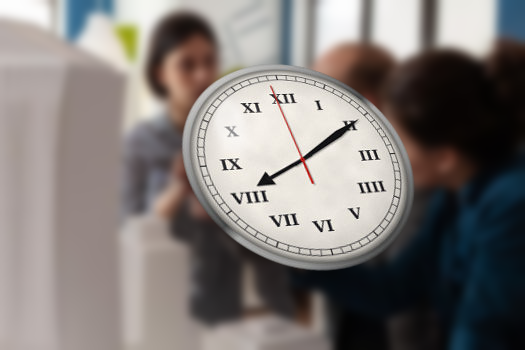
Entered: 8 h 09 min 59 s
